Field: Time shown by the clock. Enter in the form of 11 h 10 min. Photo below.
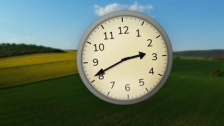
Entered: 2 h 41 min
